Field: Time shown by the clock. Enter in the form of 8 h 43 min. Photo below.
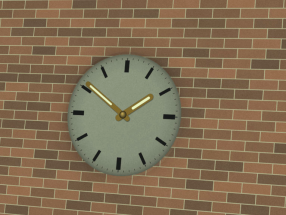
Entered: 1 h 51 min
